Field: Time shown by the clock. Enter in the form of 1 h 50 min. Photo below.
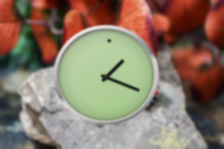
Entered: 1 h 18 min
